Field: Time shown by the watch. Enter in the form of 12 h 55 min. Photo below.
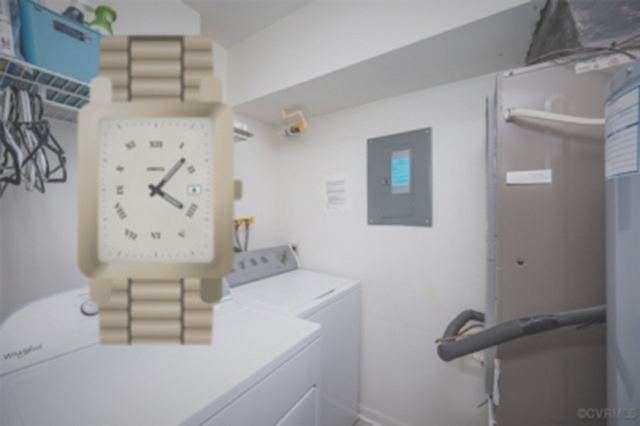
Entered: 4 h 07 min
